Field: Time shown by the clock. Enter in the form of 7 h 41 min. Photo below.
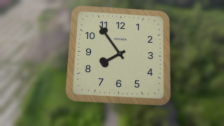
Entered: 7 h 54 min
